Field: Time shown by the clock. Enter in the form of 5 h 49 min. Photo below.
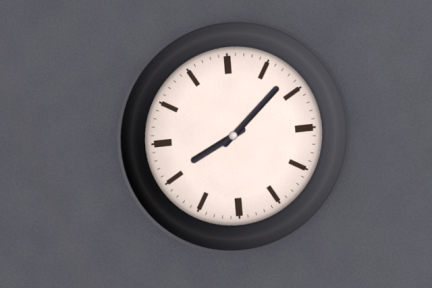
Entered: 8 h 08 min
